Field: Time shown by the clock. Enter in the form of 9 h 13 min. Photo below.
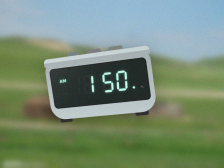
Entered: 1 h 50 min
